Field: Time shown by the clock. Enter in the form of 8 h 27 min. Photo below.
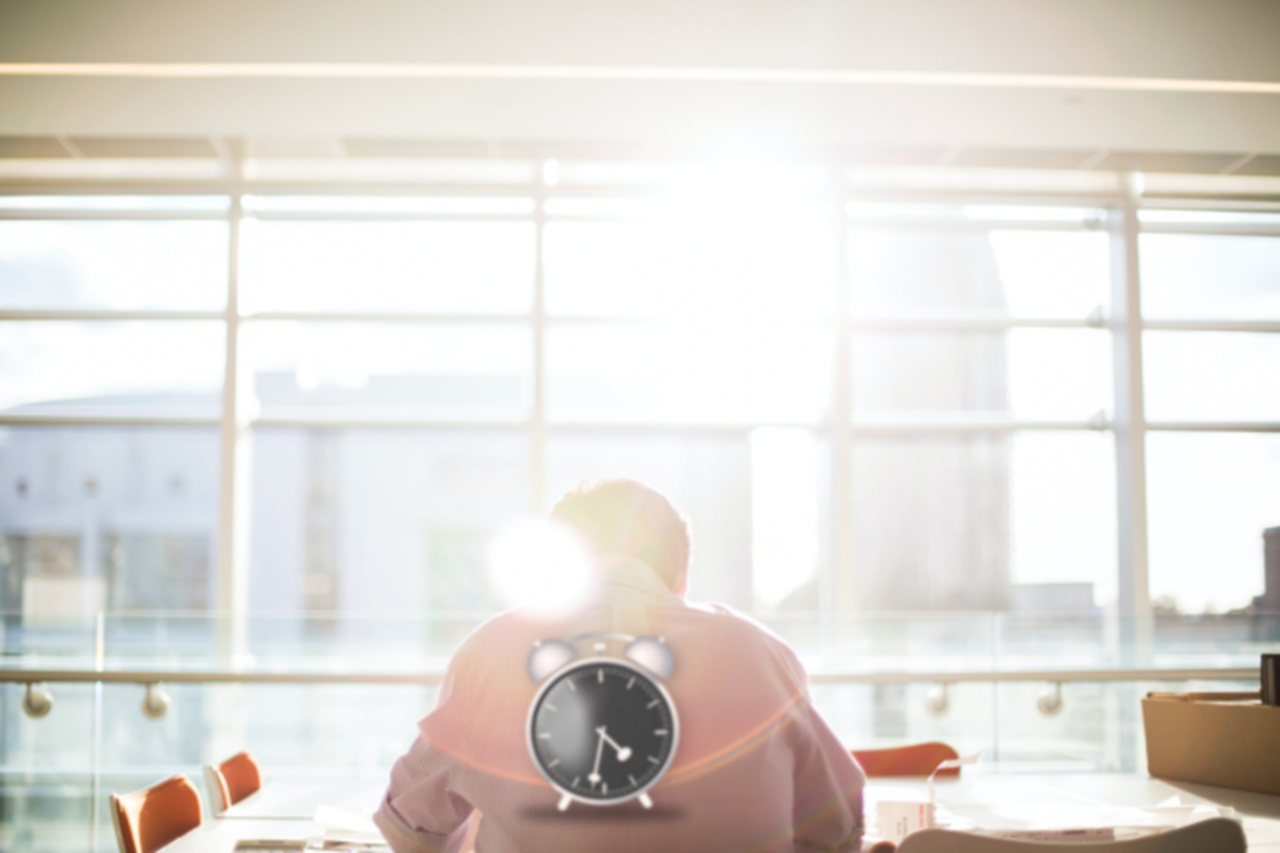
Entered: 4 h 32 min
